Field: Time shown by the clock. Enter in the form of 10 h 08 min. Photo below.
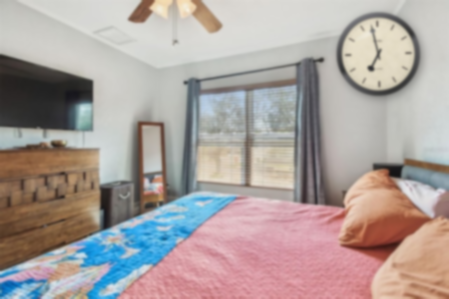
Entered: 6 h 58 min
